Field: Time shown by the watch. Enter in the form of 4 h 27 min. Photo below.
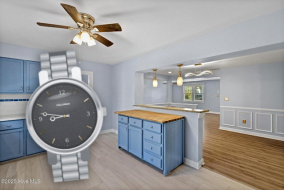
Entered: 8 h 47 min
